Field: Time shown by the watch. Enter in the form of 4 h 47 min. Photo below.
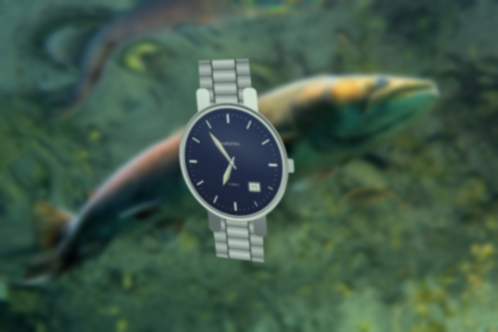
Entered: 6 h 54 min
